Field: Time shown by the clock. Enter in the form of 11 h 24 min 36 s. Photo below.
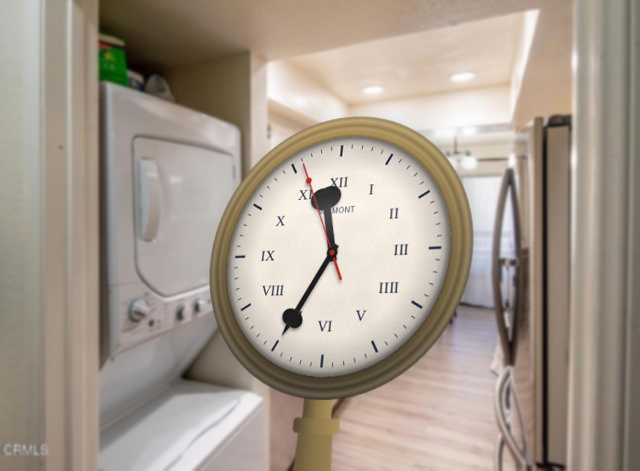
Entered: 11 h 34 min 56 s
